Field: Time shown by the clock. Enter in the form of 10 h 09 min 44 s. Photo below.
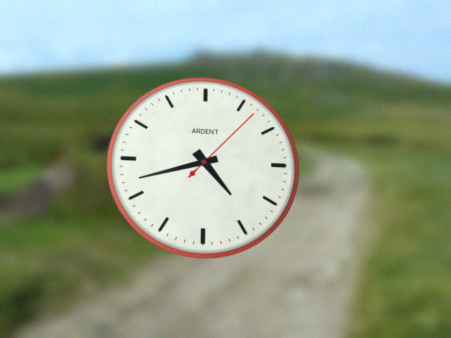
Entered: 4 h 42 min 07 s
